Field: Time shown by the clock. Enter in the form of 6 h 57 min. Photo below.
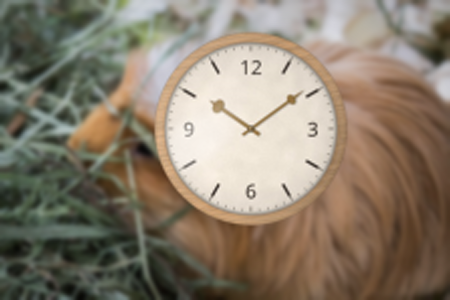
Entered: 10 h 09 min
